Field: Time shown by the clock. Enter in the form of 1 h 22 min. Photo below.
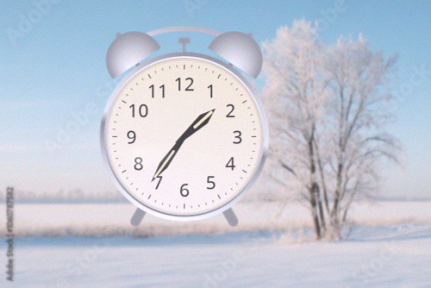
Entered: 1 h 36 min
